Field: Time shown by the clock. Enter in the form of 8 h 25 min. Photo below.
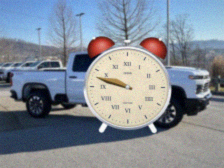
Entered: 9 h 48 min
